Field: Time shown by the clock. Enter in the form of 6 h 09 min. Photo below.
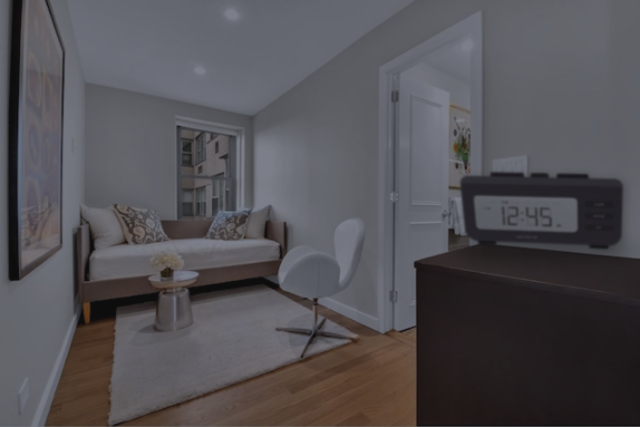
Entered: 12 h 45 min
